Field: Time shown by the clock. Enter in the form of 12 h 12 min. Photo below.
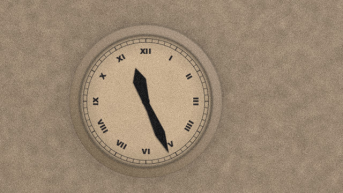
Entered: 11 h 26 min
